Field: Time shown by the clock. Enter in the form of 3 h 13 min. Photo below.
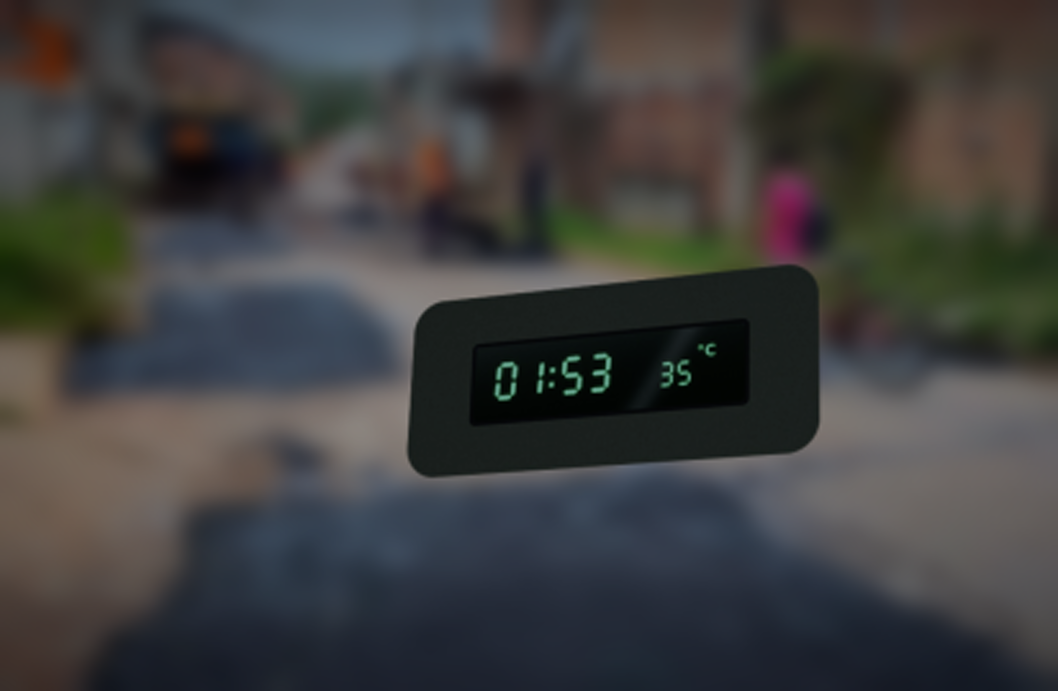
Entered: 1 h 53 min
